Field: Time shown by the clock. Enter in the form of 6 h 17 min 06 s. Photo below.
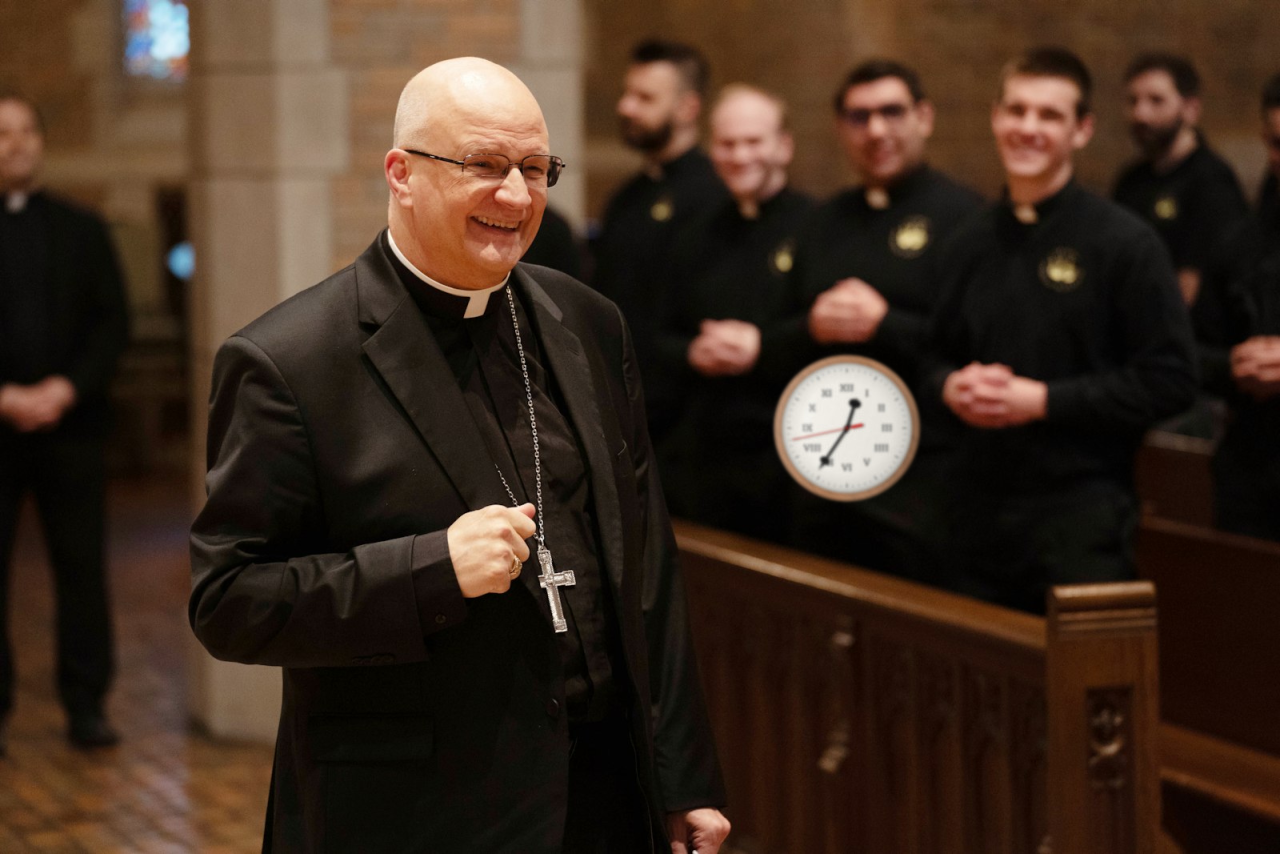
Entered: 12 h 35 min 43 s
